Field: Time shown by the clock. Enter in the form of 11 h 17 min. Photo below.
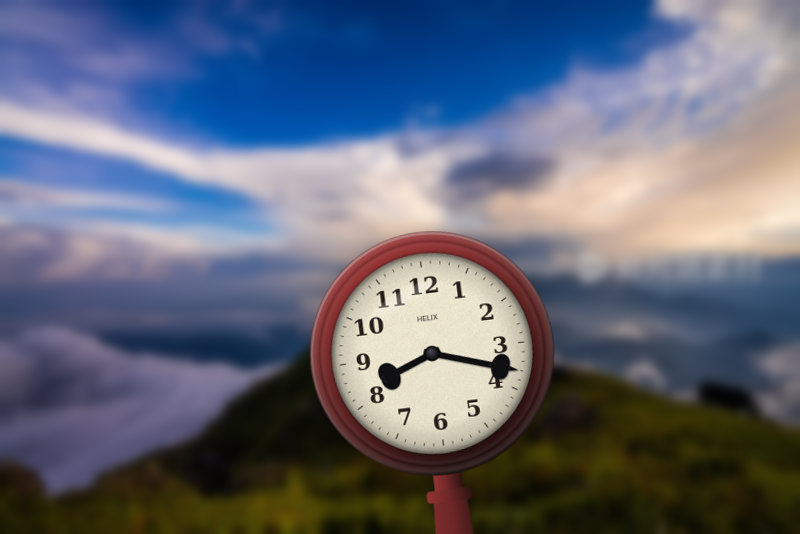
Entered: 8 h 18 min
